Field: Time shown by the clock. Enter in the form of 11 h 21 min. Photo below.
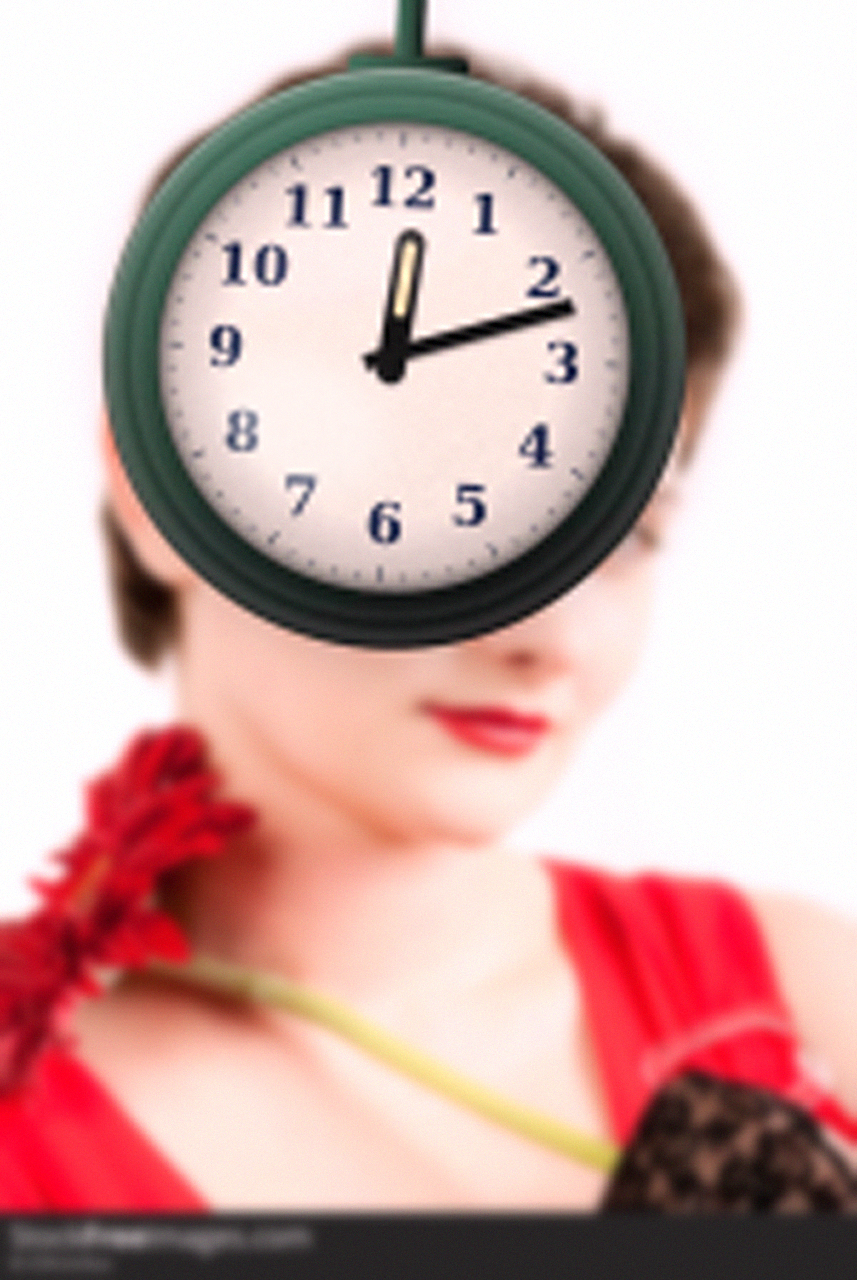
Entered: 12 h 12 min
